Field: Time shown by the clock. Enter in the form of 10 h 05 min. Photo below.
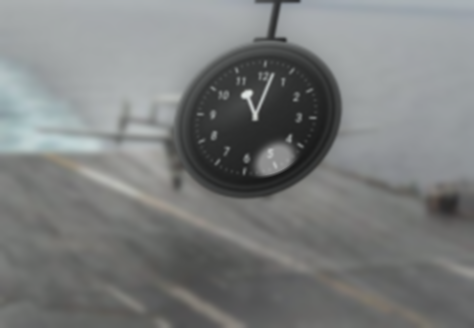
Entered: 11 h 02 min
